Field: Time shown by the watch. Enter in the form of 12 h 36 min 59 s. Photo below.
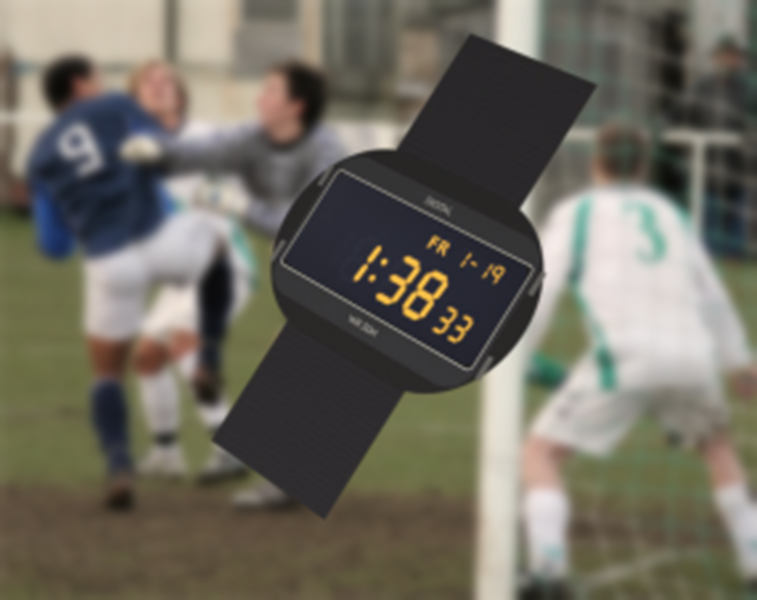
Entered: 1 h 38 min 33 s
